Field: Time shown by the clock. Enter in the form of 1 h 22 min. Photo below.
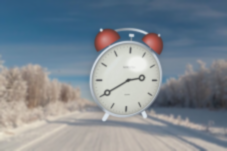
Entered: 2 h 40 min
